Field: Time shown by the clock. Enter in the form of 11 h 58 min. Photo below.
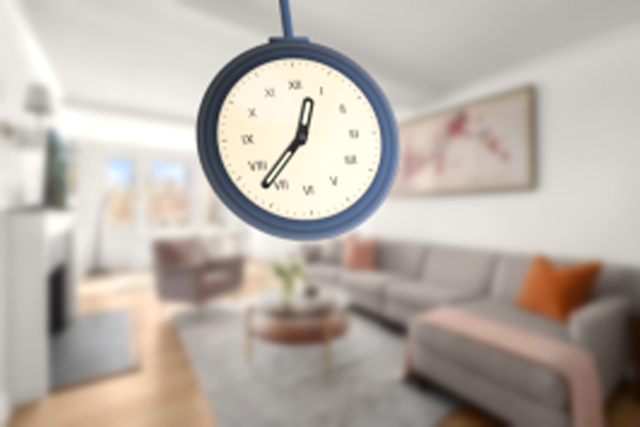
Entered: 12 h 37 min
